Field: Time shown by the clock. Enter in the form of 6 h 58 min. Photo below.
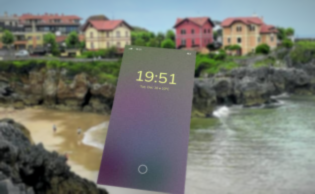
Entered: 19 h 51 min
